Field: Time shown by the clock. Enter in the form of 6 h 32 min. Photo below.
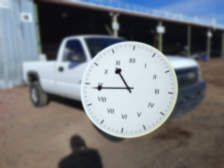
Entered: 10 h 44 min
